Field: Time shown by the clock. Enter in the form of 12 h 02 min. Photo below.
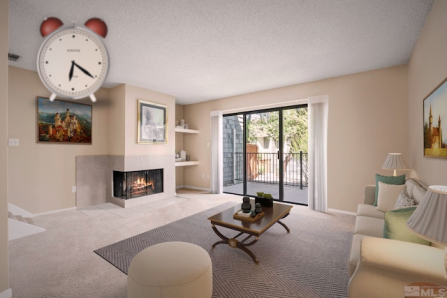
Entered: 6 h 21 min
